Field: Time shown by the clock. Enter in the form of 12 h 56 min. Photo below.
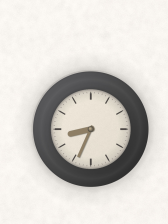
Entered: 8 h 34 min
